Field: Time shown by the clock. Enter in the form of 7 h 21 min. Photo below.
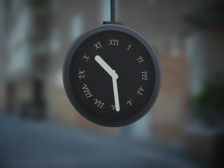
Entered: 10 h 29 min
